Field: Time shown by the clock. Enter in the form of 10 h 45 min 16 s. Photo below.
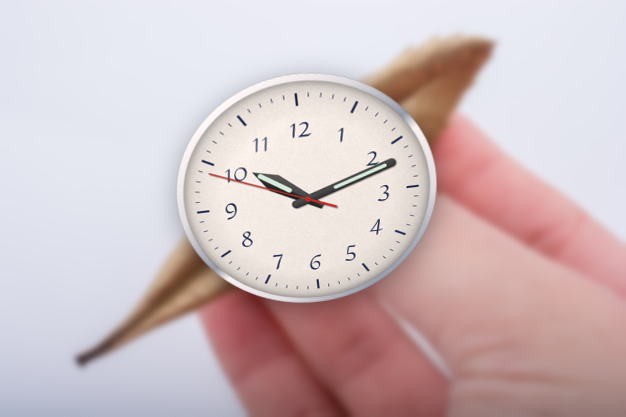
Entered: 10 h 11 min 49 s
